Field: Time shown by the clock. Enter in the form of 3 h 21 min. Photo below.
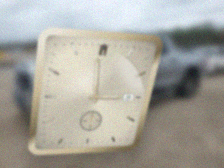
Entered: 2 h 59 min
